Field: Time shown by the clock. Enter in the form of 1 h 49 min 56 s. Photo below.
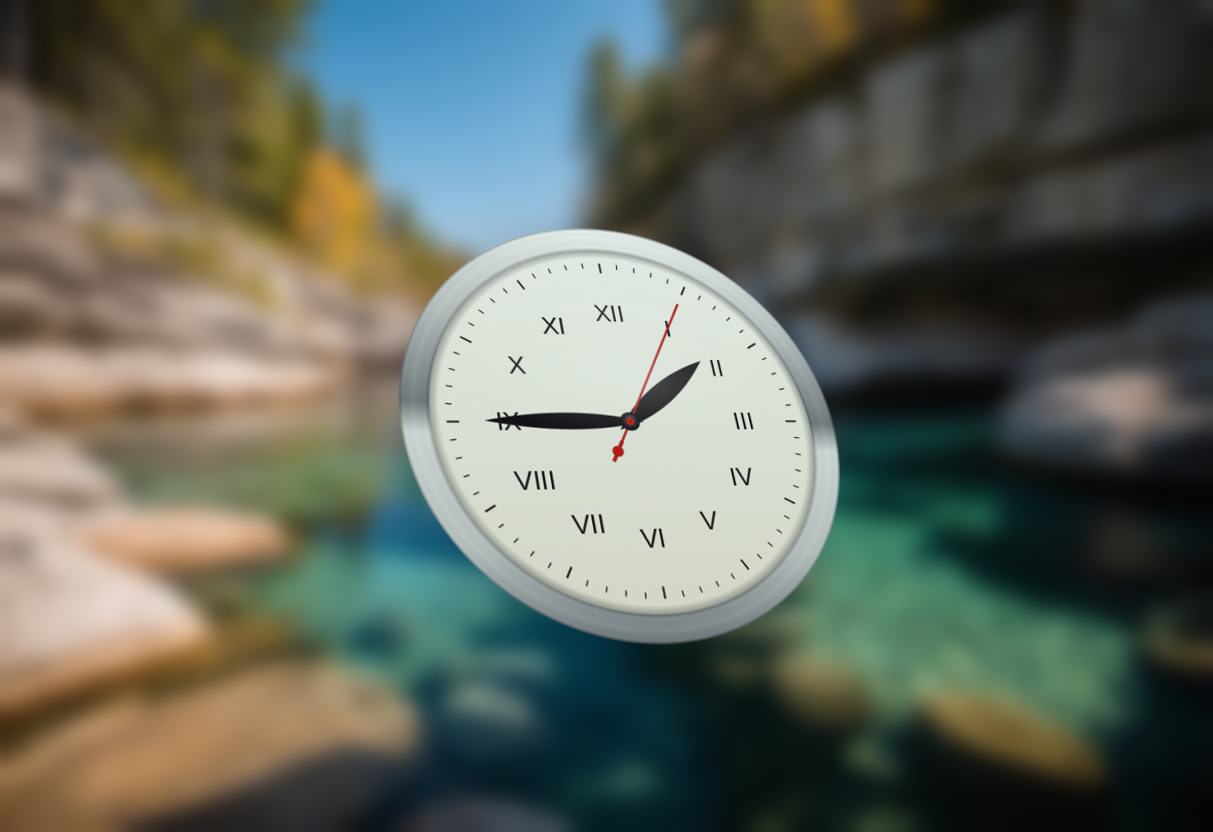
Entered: 1 h 45 min 05 s
